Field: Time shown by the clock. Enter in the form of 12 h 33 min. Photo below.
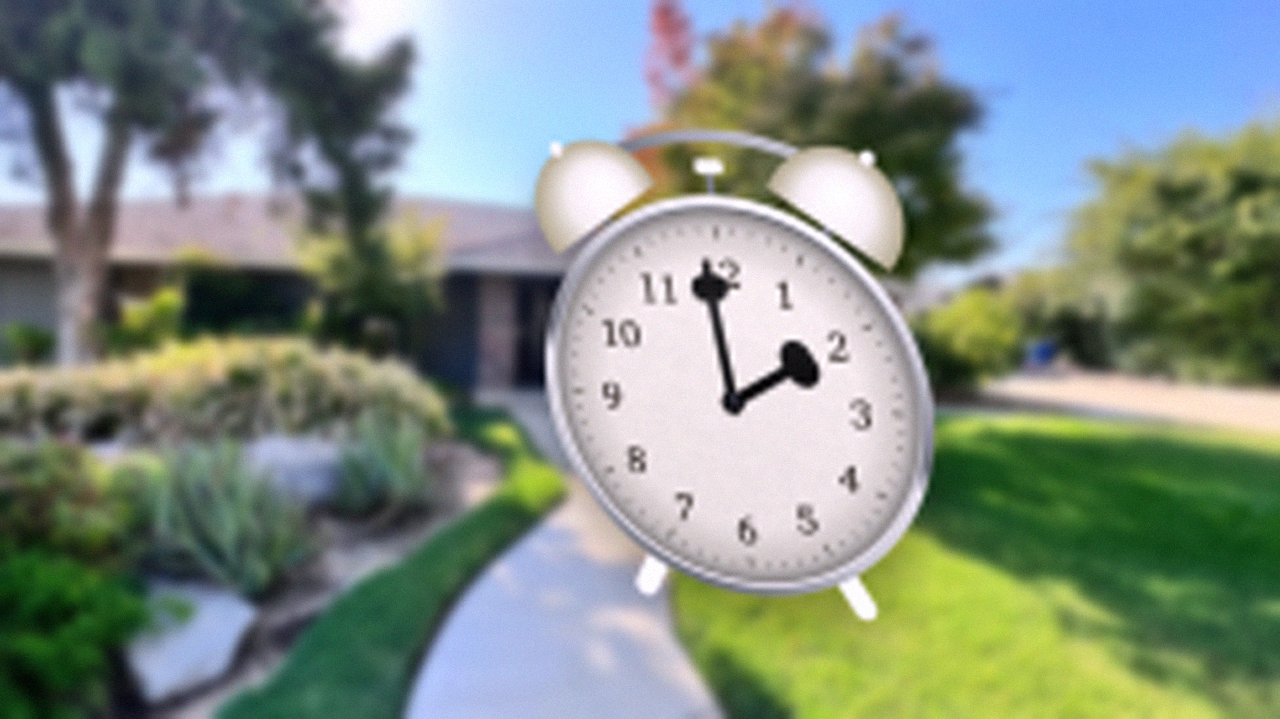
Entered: 1 h 59 min
